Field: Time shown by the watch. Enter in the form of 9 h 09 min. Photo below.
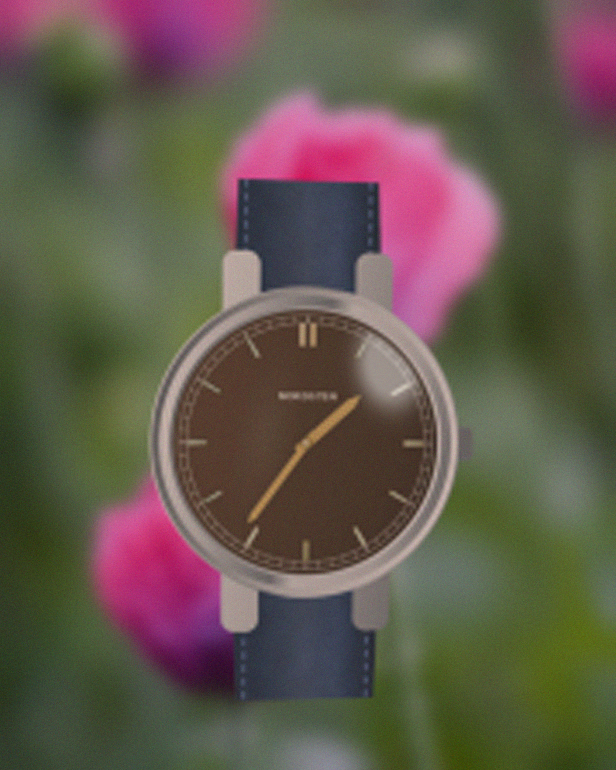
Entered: 1 h 36 min
